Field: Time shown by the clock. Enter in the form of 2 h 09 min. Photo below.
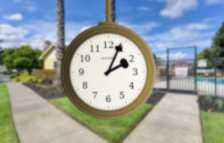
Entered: 2 h 04 min
